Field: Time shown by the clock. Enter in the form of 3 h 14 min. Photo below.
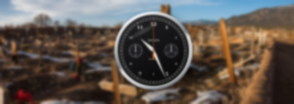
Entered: 10 h 26 min
